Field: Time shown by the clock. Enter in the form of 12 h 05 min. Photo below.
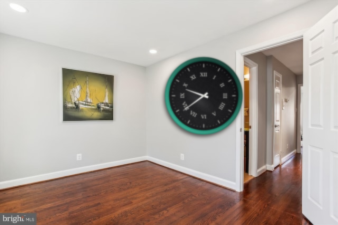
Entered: 9 h 39 min
